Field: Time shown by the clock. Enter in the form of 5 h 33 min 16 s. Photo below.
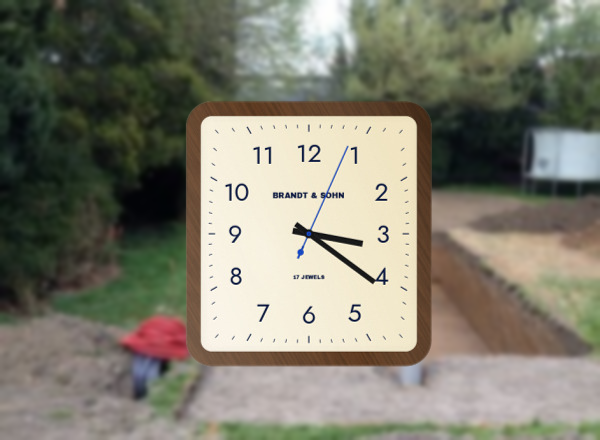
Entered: 3 h 21 min 04 s
